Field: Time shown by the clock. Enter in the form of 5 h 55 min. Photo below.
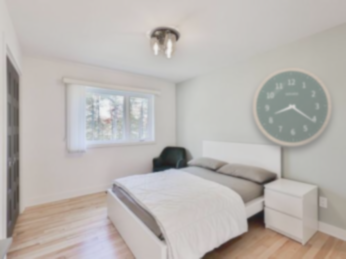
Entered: 8 h 21 min
